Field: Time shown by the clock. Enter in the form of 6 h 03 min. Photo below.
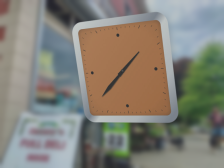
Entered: 1 h 38 min
